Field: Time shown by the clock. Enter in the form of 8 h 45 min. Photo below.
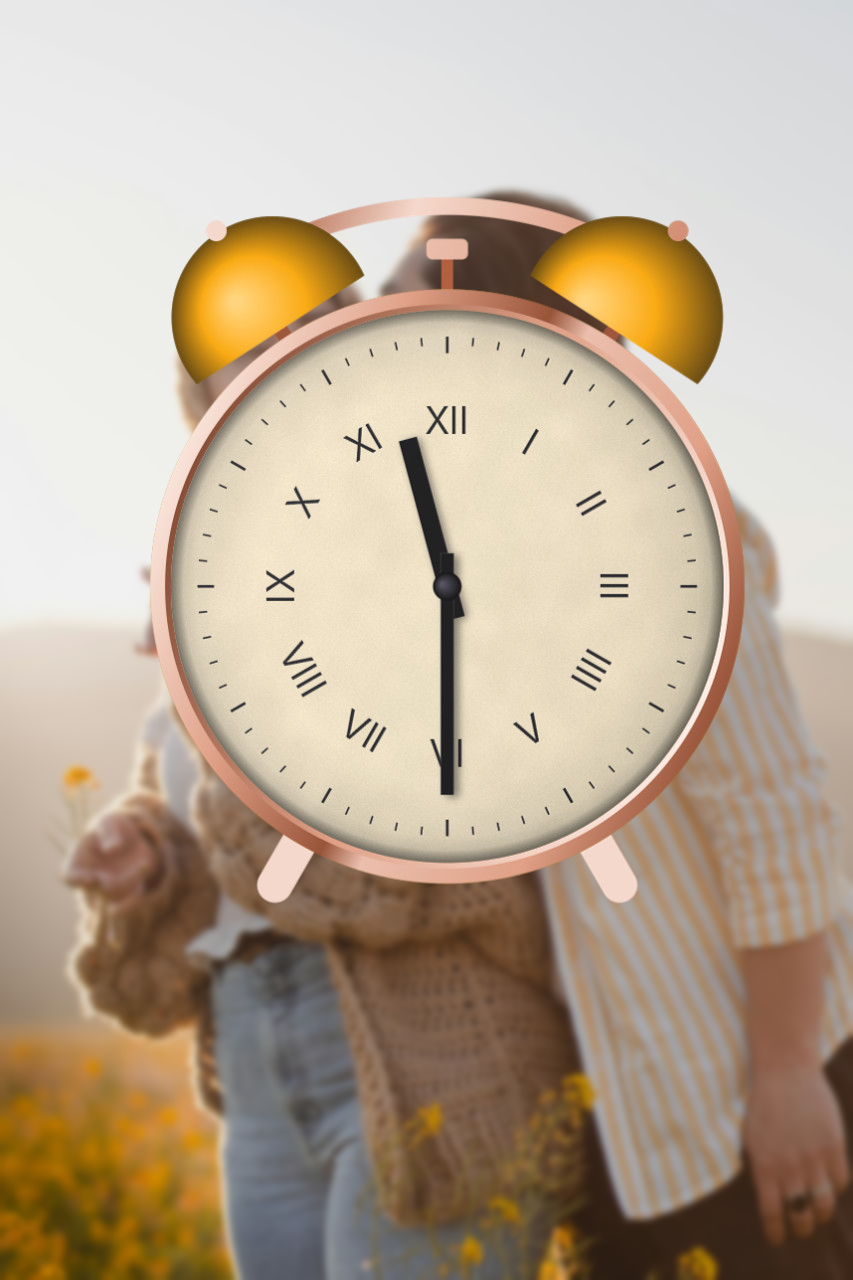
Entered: 11 h 30 min
